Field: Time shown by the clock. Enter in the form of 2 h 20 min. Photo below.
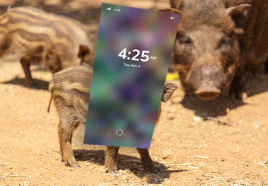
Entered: 4 h 25 min
